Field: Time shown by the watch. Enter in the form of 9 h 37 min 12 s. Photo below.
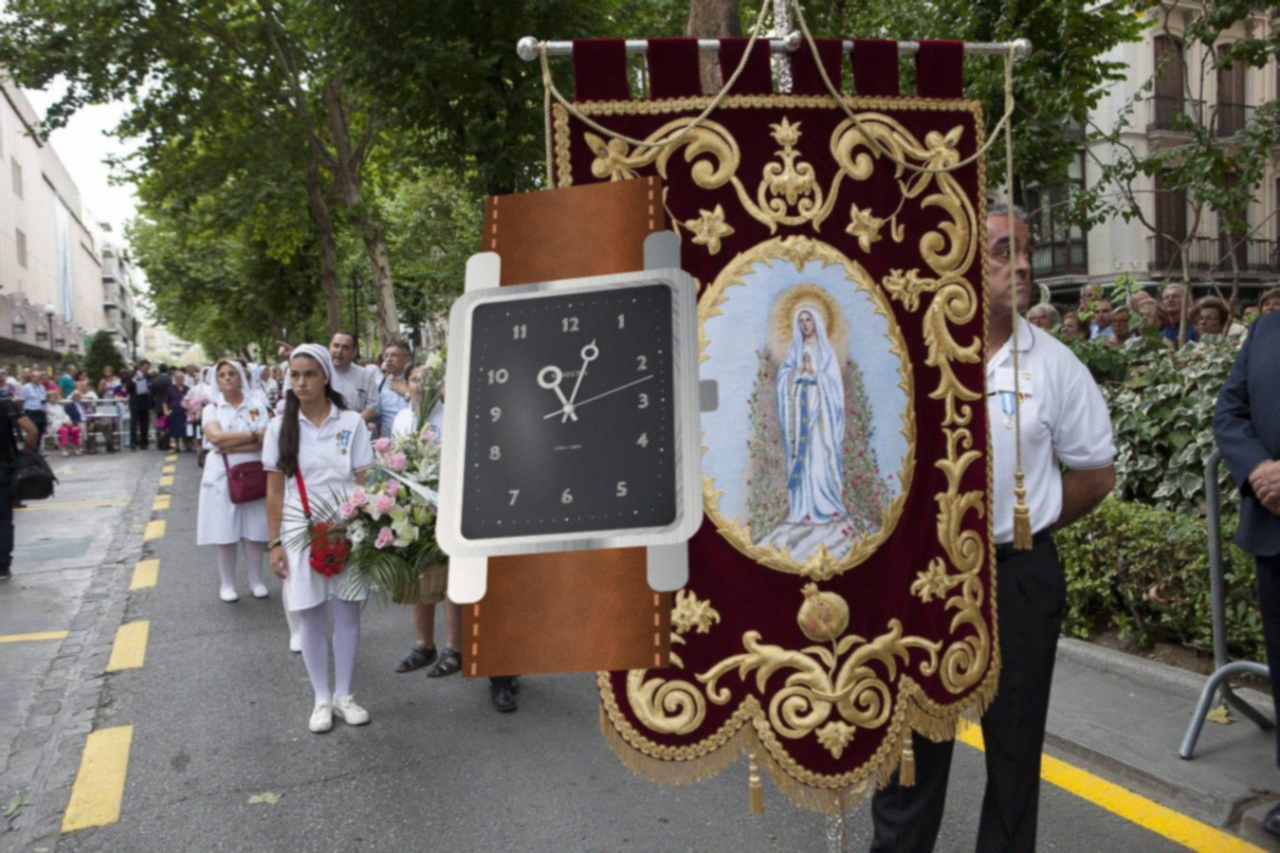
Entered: 11 h 03 min 12 s
